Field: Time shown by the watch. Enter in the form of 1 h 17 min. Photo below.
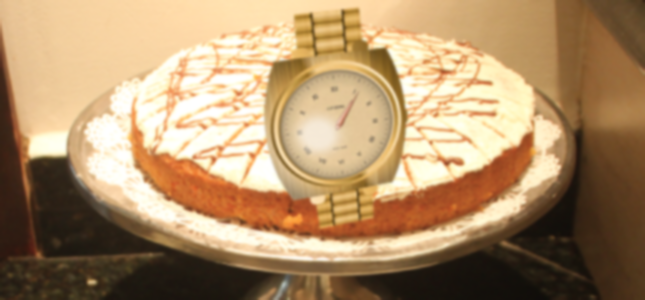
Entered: 1 h 06 min
